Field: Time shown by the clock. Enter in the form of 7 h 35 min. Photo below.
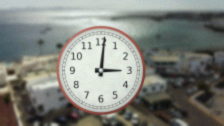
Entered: 3 h 01 min
